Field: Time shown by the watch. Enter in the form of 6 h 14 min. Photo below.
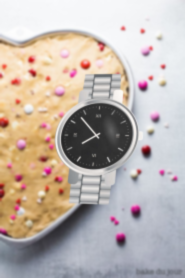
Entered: 7 h 53 min
